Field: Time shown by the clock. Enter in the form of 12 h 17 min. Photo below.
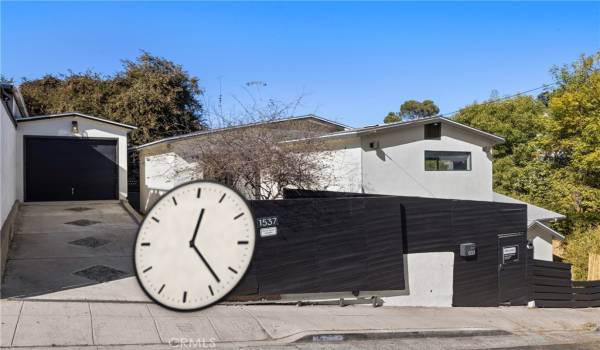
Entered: 12 h 23 min
